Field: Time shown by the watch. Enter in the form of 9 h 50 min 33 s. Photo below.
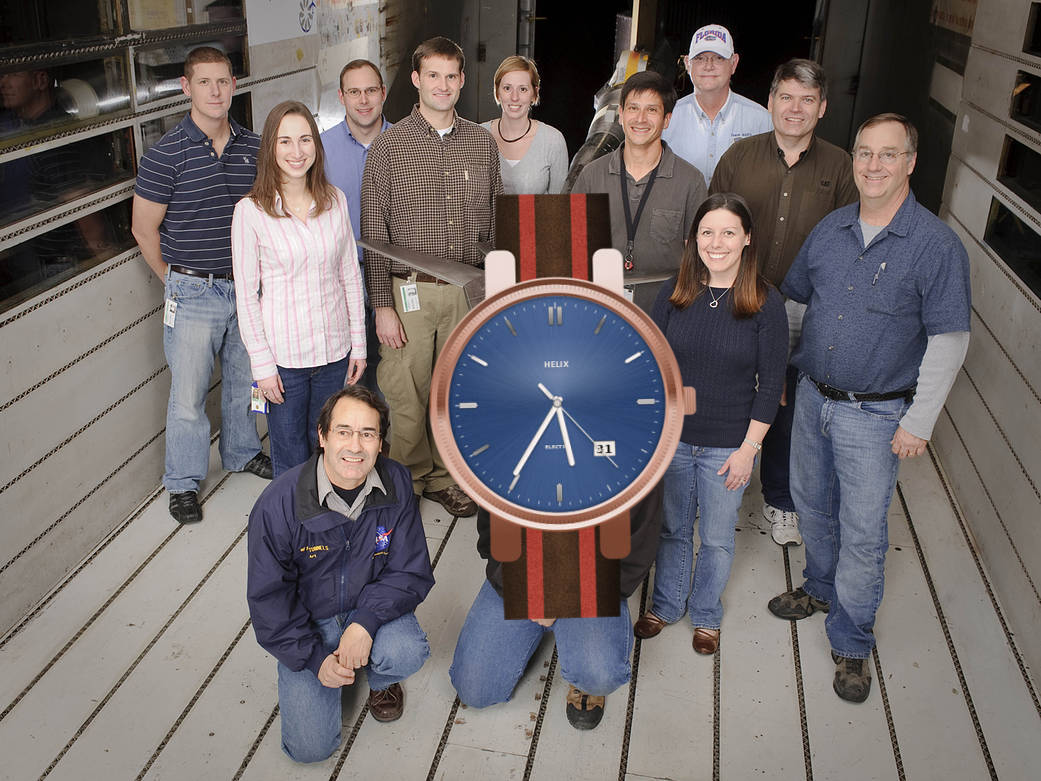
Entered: 5 h 35 min 23 s
